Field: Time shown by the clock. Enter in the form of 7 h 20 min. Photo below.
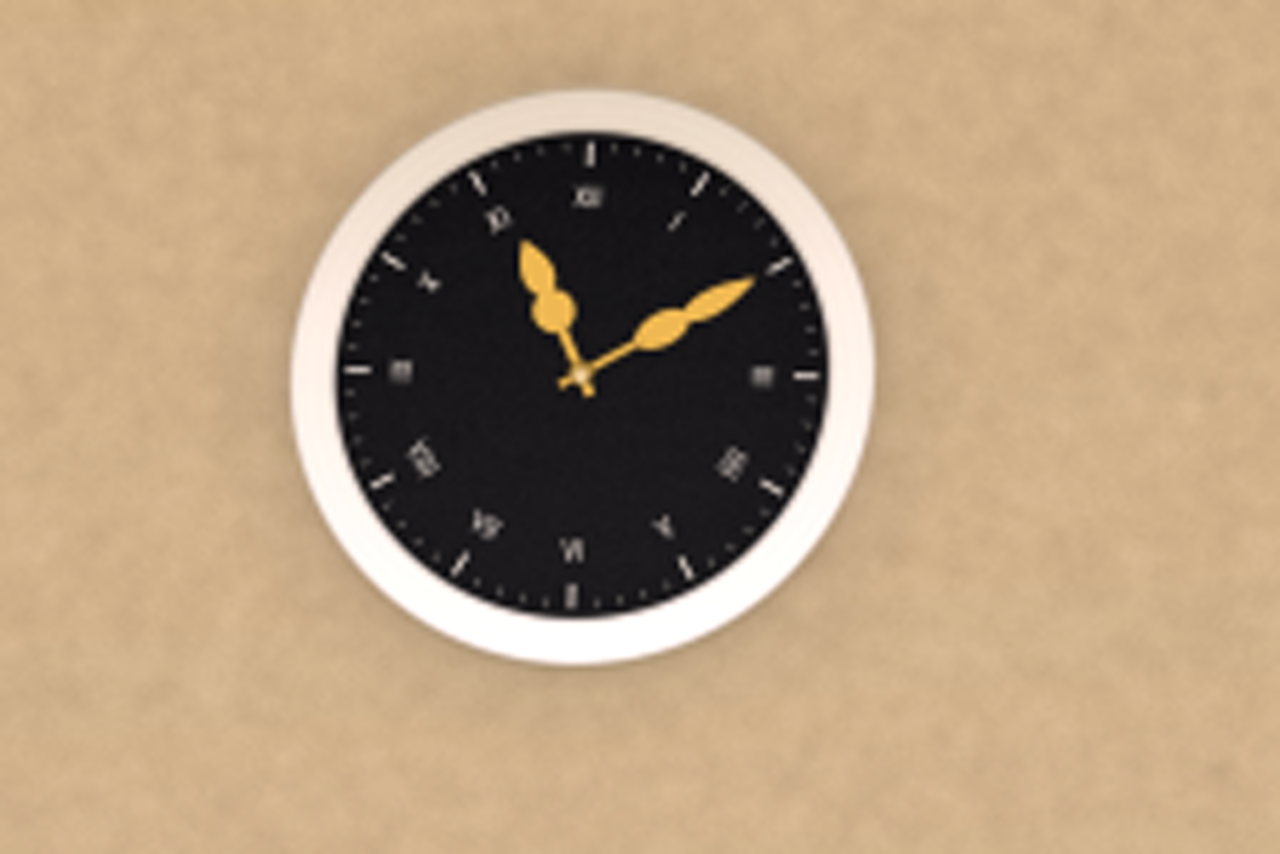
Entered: 11 h 10 min
